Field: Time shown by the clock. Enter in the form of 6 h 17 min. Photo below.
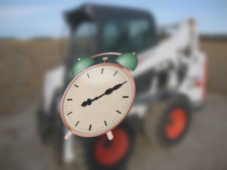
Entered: 8 h 10 min
